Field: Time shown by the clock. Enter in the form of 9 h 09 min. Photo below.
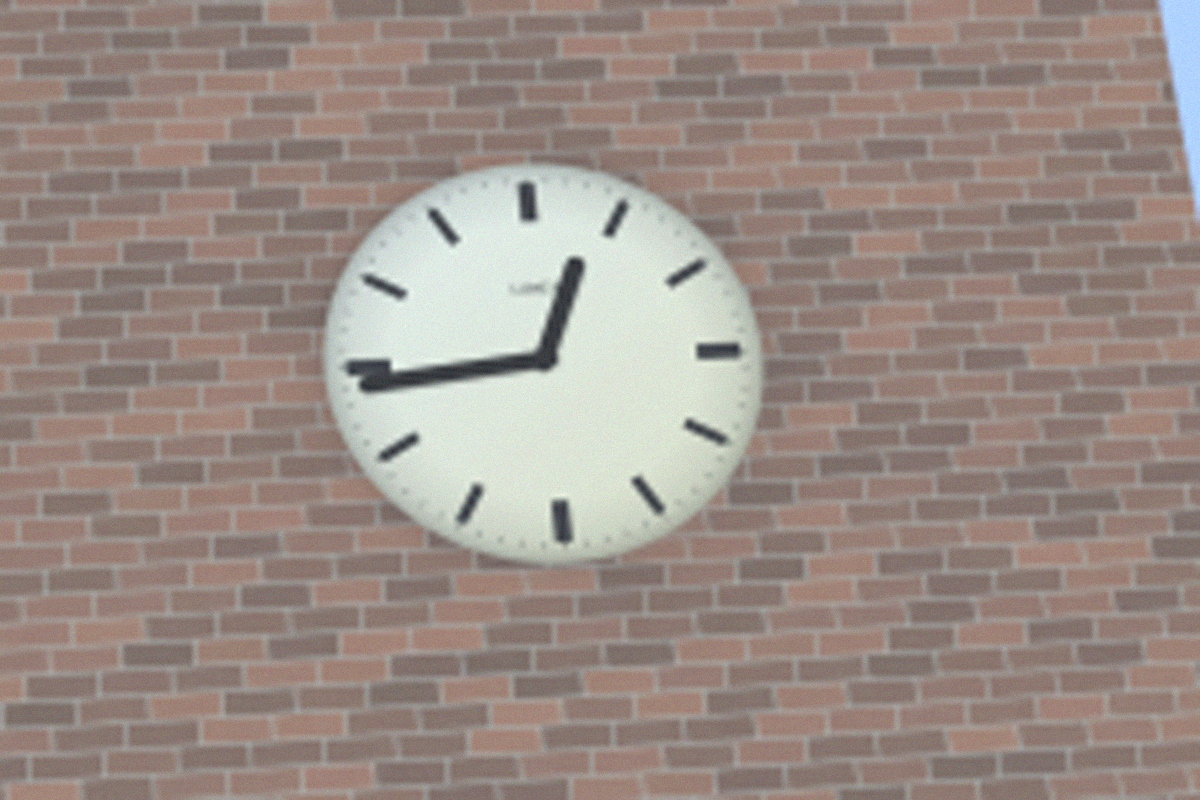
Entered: 12 h 44 min
